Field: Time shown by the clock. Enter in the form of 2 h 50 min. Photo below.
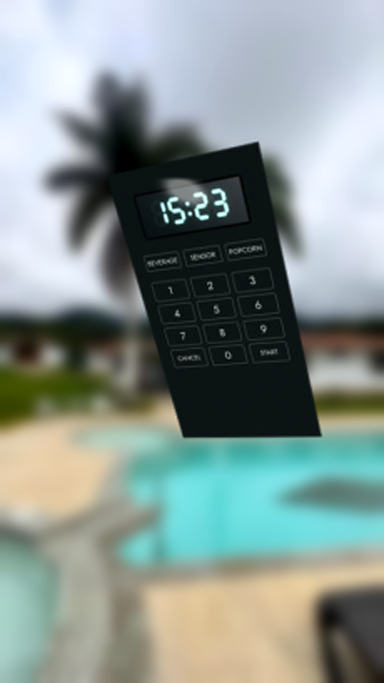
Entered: 15 h 23 min
